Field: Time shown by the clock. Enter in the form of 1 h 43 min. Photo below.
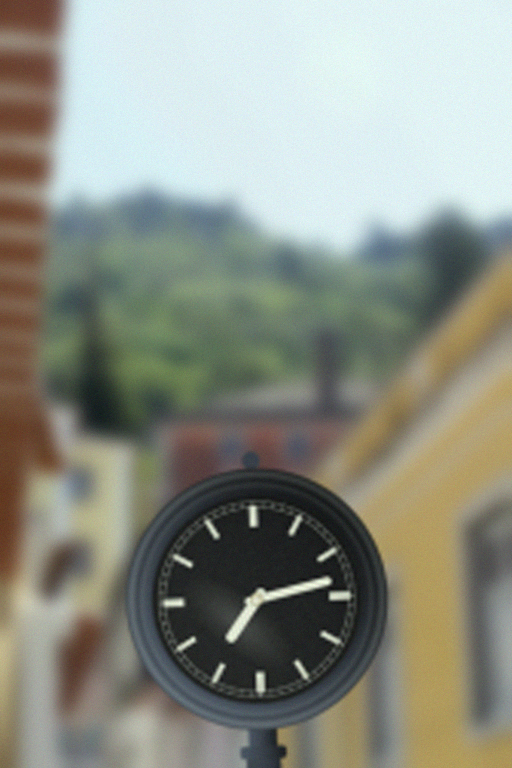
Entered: 7 h 13 min
